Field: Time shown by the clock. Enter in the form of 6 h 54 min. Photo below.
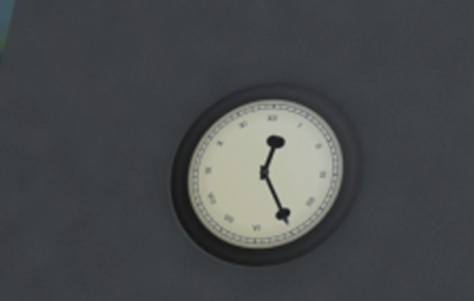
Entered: 12 h 25 min
